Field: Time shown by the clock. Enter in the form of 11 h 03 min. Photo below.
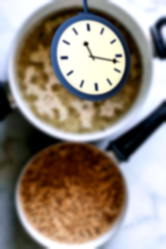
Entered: 11 h 17 min
